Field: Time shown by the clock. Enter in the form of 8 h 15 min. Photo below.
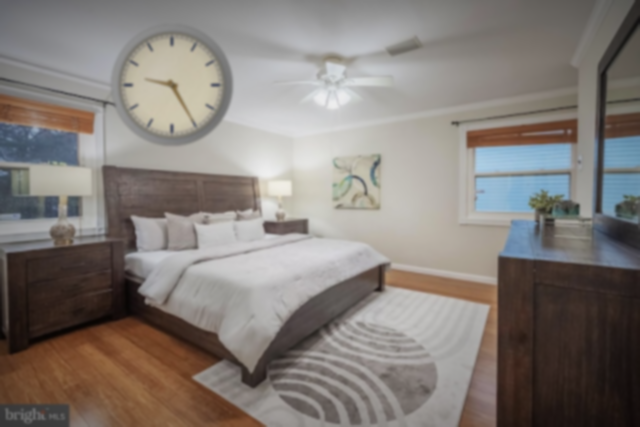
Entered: 9 h 25 min
